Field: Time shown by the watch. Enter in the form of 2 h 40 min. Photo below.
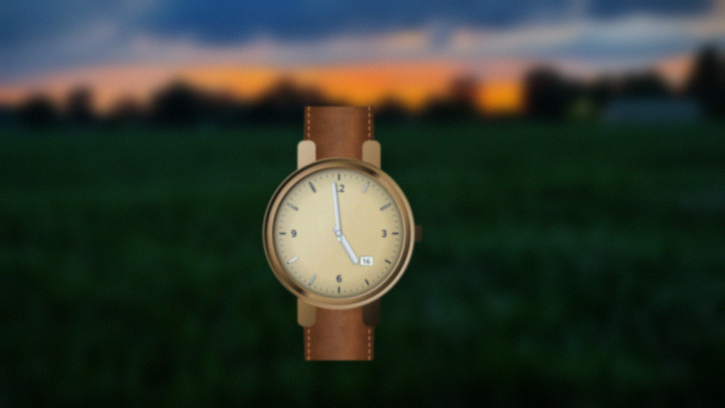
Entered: 4 h 59 min
